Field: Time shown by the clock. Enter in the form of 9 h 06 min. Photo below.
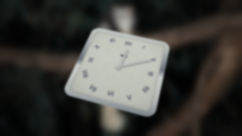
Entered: 12 h 10 min
